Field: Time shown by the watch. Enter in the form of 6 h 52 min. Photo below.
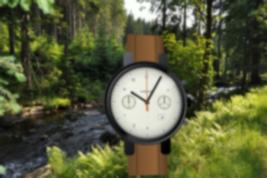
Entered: 10 h 05 min
